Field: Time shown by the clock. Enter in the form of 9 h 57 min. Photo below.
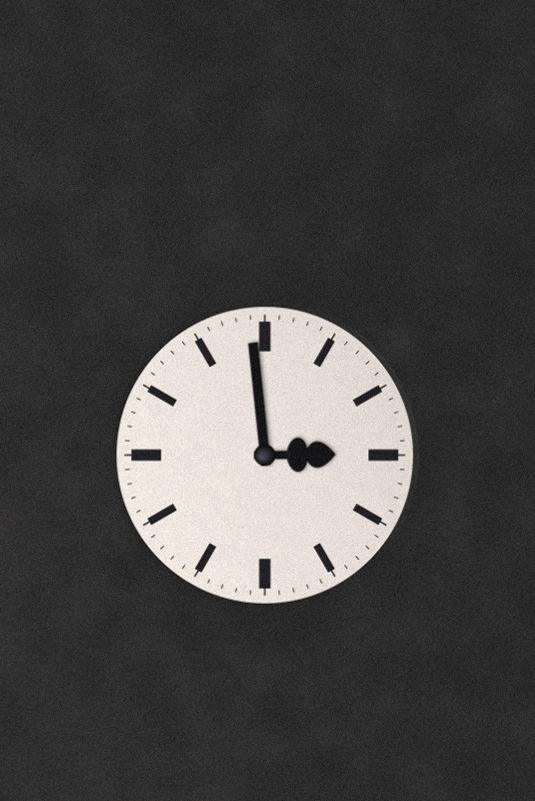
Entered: 2 h 59 min
